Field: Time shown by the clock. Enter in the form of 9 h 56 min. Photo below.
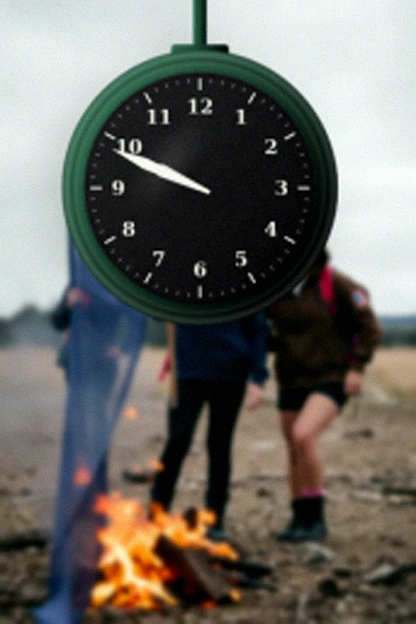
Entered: 9 h 49 min
